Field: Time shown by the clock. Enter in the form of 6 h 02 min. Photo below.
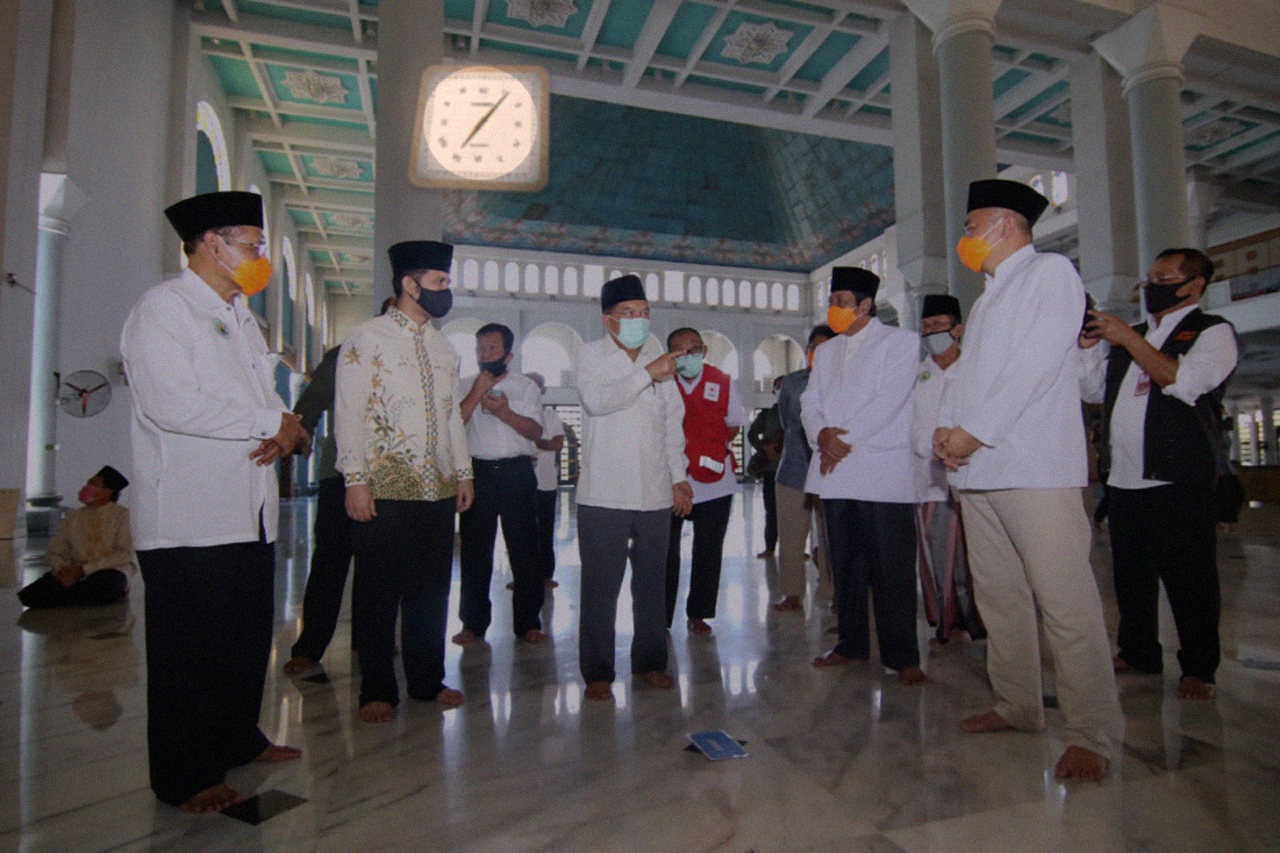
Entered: 7 h 06 min
